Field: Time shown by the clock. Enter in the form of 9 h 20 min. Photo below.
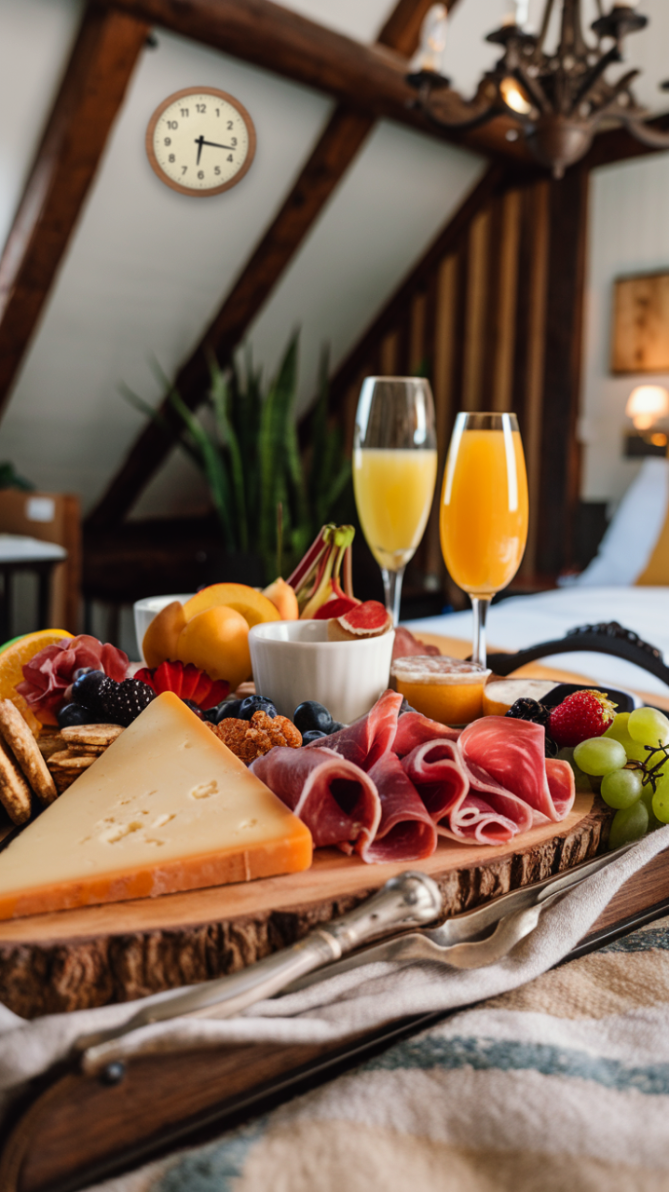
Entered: 6 h 17 min
